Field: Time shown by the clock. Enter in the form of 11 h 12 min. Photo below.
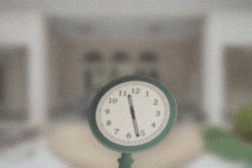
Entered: 11 h 27 min
